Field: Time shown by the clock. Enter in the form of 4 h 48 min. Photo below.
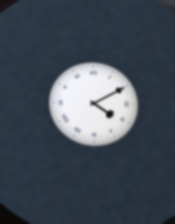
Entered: 4 h 10 min
